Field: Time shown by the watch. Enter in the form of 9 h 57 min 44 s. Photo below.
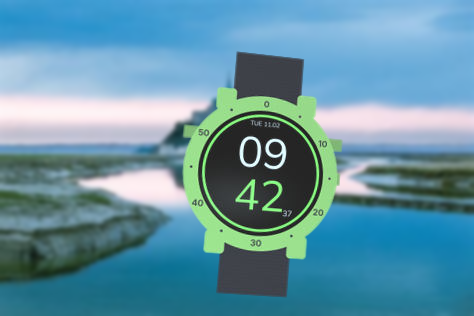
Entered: 9 h 42 min 37 s
